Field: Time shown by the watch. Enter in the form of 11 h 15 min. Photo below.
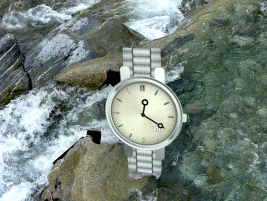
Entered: 12 h 20 min
